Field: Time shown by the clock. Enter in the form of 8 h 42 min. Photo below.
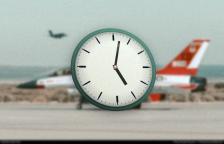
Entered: 5 h 02 min
